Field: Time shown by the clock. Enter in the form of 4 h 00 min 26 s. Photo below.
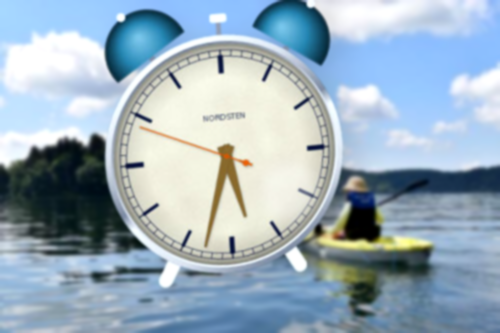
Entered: 5 h 32 min 49 s
